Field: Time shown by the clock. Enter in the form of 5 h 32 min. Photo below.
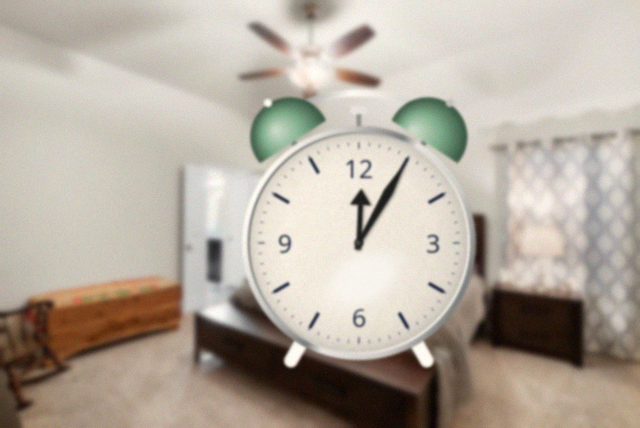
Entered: 12 h 05 min
